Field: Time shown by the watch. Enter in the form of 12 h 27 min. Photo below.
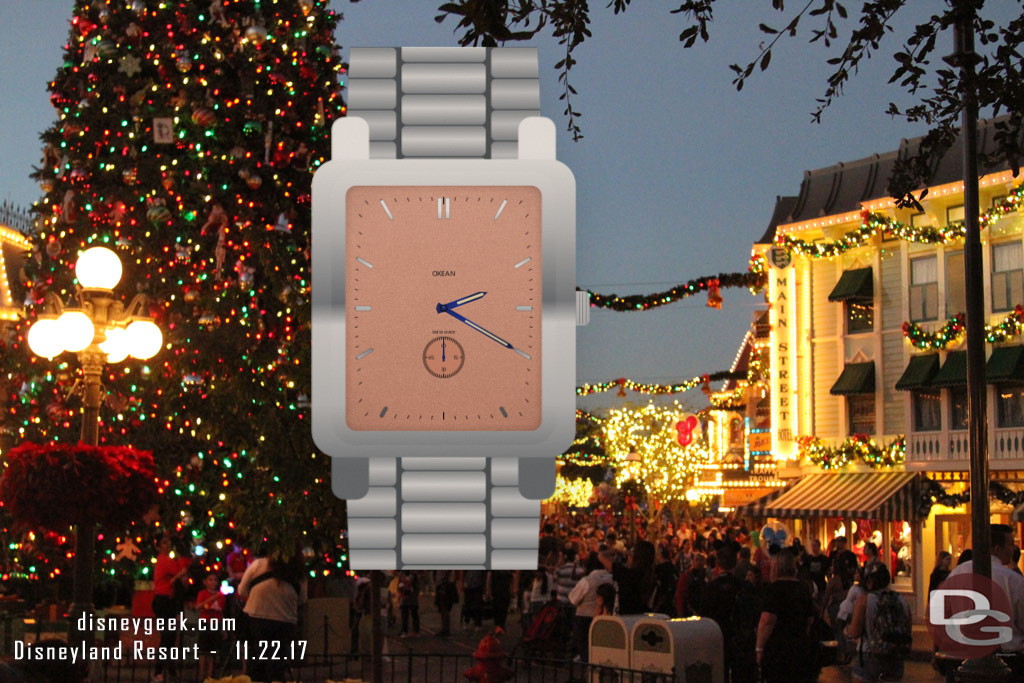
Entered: 2 h 20 min
